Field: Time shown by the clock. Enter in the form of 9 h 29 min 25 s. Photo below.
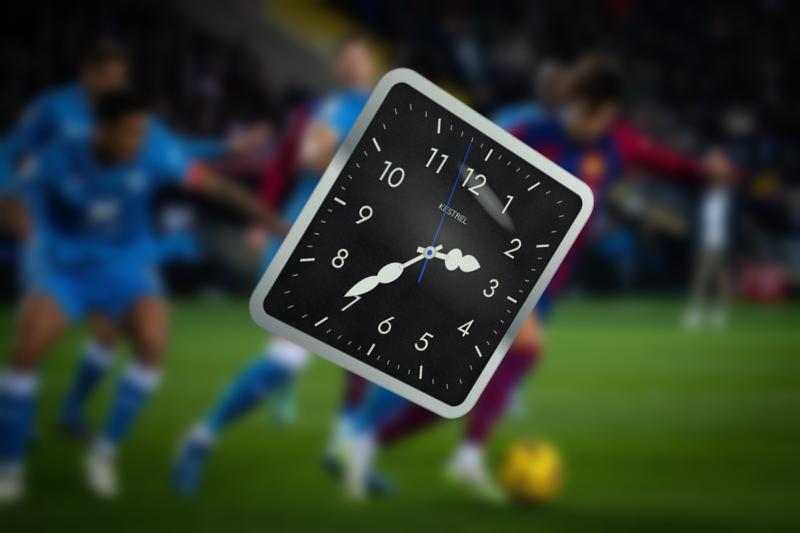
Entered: 2 h 35 min 58 s
